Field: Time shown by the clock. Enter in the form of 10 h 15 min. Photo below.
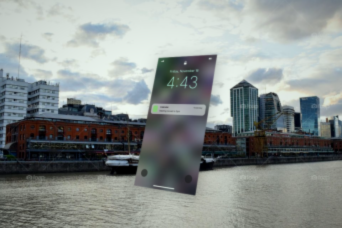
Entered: 4 h 43 min
